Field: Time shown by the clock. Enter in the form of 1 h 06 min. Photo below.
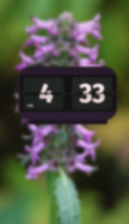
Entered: 4 h 33 min
